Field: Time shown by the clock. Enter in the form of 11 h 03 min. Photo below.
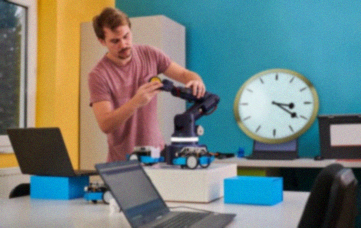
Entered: 3 h 21 min
